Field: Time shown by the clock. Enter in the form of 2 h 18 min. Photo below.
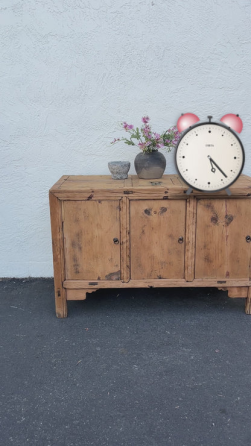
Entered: 5 h 23 min
